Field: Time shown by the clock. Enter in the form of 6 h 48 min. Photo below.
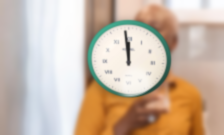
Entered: 11 h 59 min
